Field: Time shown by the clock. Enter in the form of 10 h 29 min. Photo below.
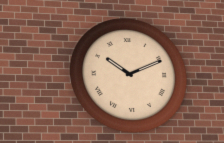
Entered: 10 h 11 min
